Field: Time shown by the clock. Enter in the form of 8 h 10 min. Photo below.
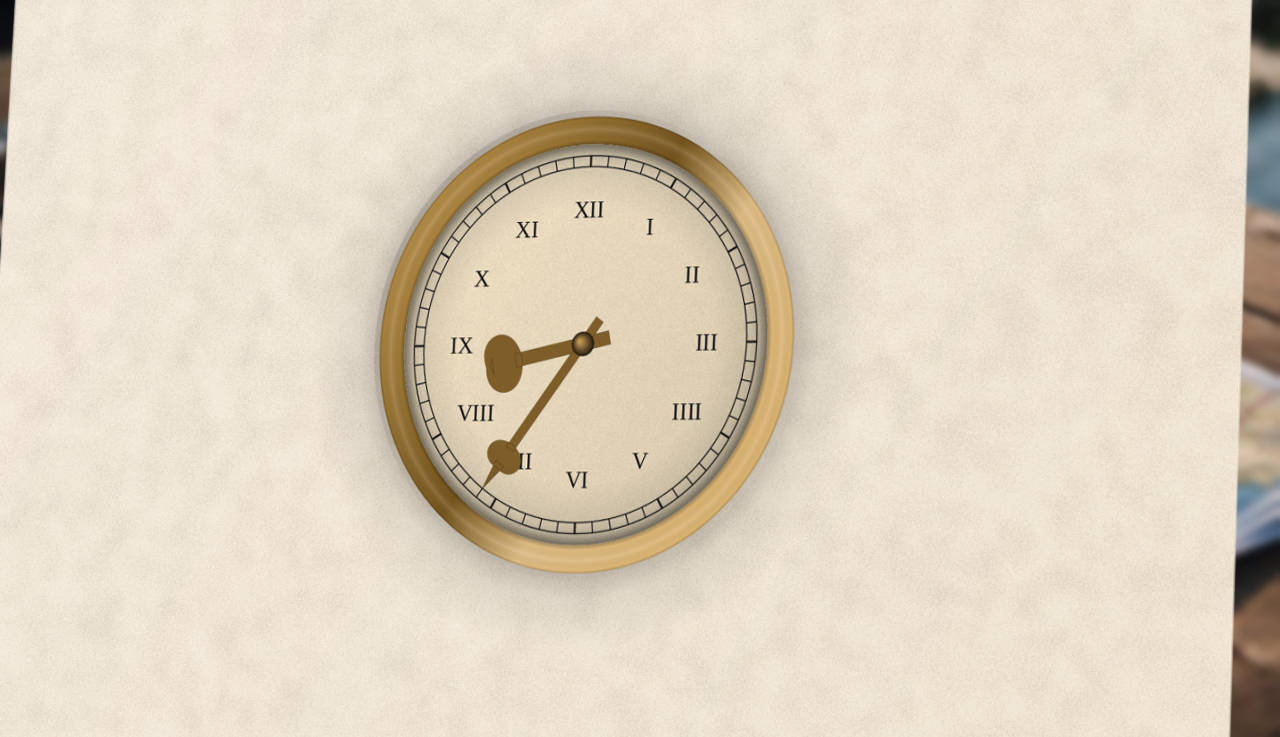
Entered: 8 h 36 min
